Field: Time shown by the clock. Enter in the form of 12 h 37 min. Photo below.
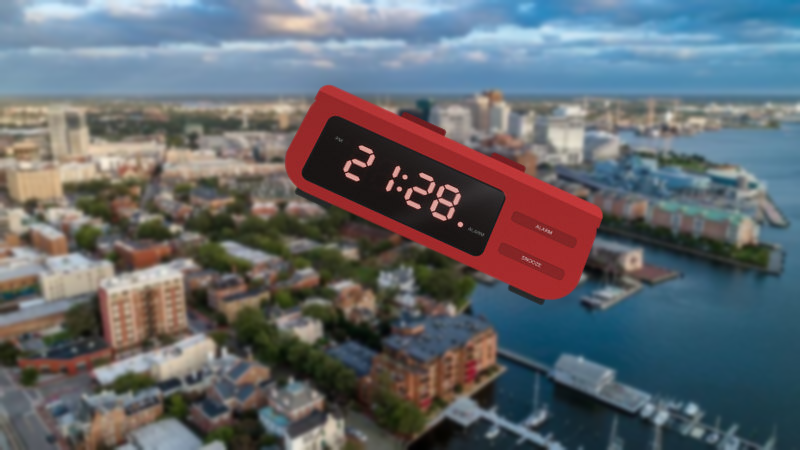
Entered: 21 h 28 min
